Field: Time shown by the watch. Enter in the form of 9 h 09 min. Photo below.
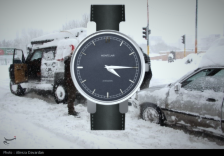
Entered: 4 h 15 min
